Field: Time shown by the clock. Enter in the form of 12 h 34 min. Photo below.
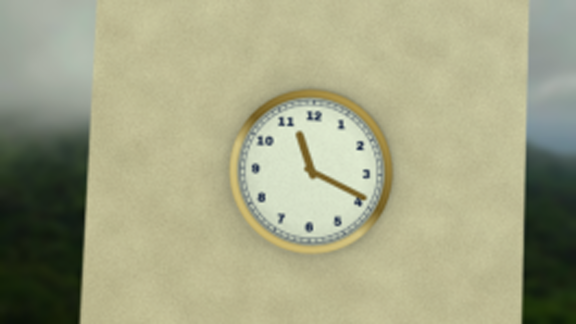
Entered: 11 h 19 min
